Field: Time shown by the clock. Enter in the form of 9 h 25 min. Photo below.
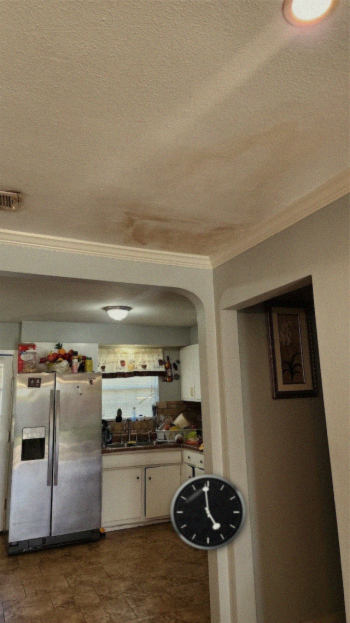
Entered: 4 h 59 min
